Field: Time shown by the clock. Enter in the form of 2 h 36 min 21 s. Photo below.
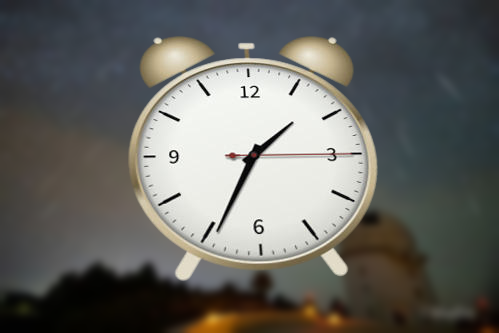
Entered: 1 h 34 min 15 s
